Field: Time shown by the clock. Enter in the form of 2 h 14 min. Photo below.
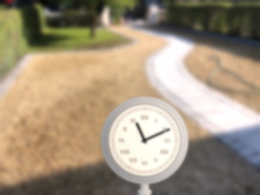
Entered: 11 h 11 min
